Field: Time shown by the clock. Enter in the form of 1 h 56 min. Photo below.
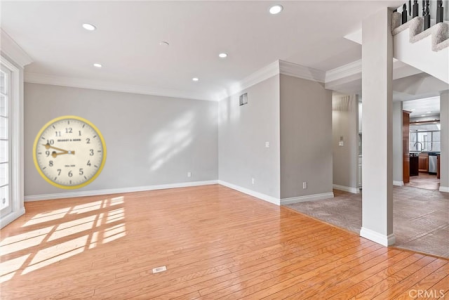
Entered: 8 h 48 min
